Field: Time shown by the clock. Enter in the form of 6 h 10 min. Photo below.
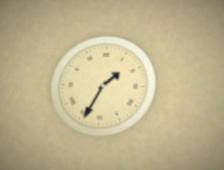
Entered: 1 h 34 min
